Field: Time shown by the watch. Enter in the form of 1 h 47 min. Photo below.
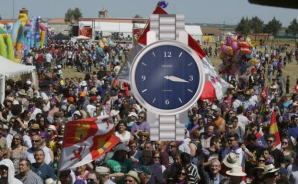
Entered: 3 h 17 min
